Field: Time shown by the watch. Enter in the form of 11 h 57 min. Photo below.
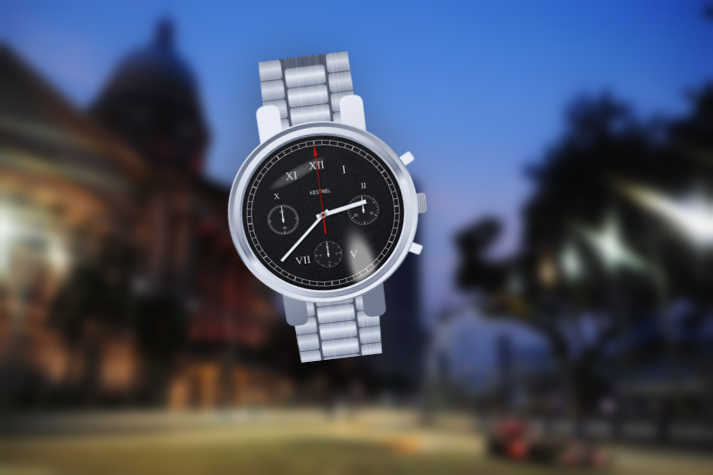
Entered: 2 h 38 min
